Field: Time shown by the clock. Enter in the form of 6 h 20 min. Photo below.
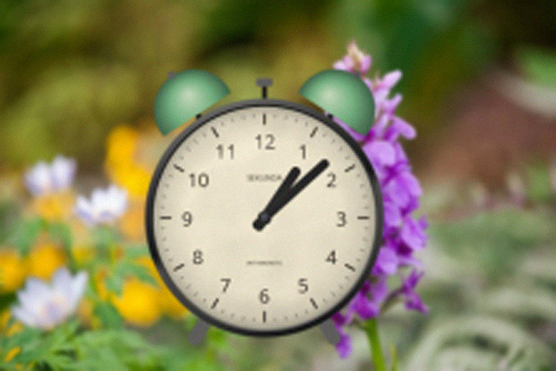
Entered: 1 h 08 min
